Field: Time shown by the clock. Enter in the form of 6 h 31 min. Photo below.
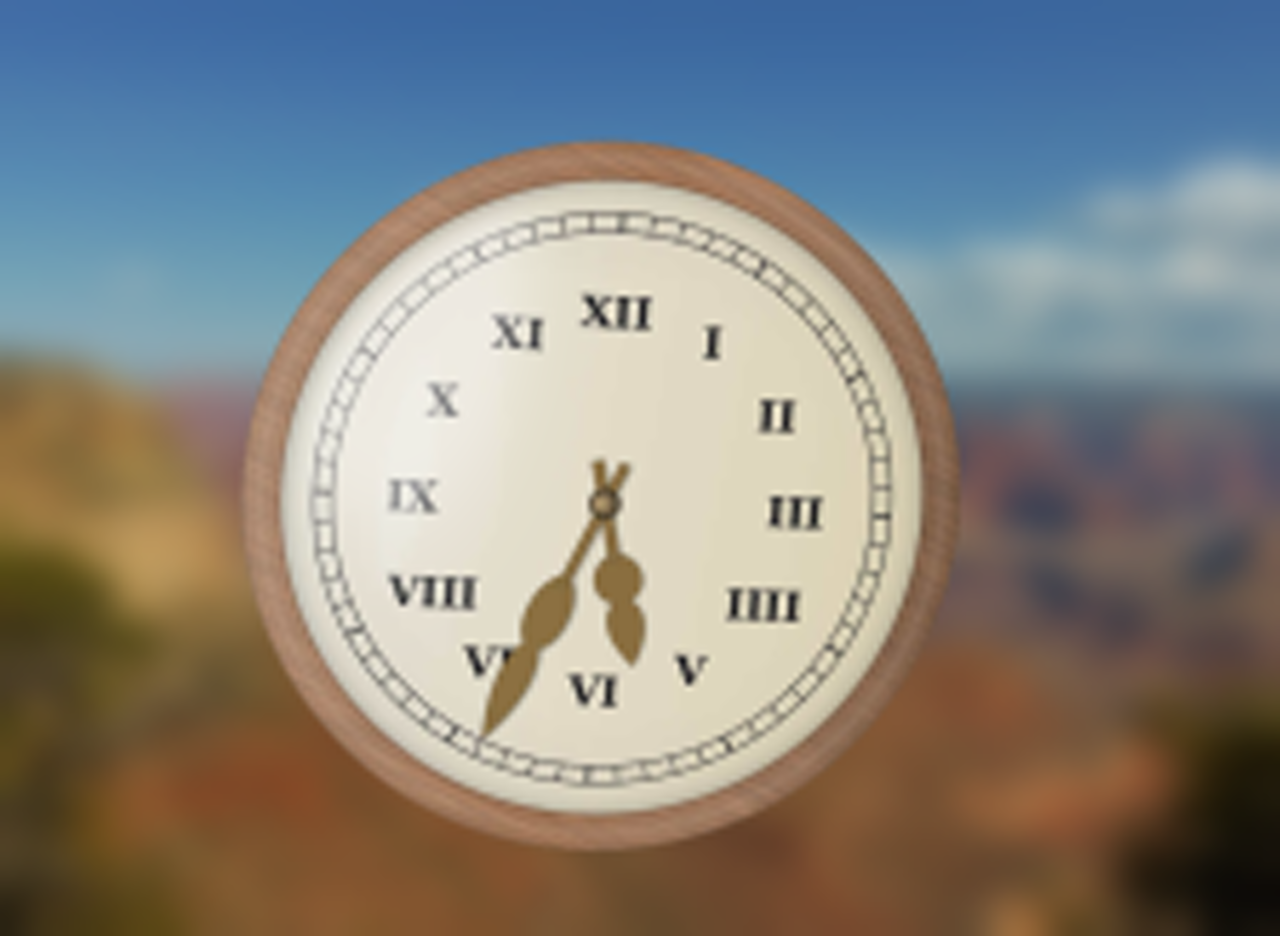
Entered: 5 h 34 min
